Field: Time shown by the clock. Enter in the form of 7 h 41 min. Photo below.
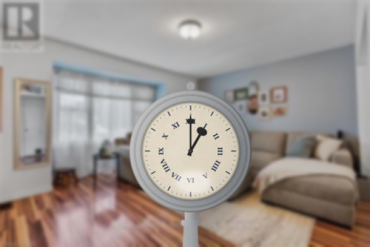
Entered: 1 h 00 min
